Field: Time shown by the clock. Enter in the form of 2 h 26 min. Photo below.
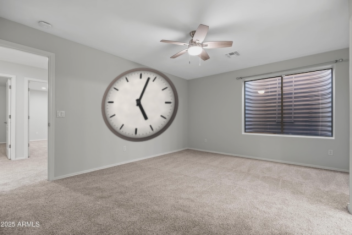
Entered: 5 h 03 min
